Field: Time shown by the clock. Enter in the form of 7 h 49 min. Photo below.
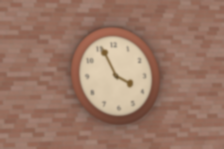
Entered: 3 h 56 min
